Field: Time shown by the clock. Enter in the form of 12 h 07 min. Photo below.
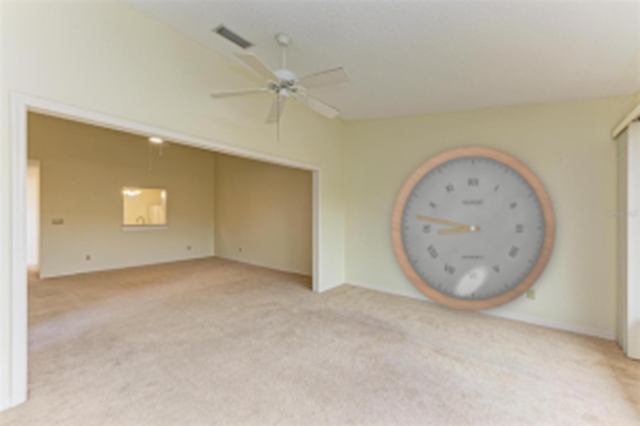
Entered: 8 h 47 min
